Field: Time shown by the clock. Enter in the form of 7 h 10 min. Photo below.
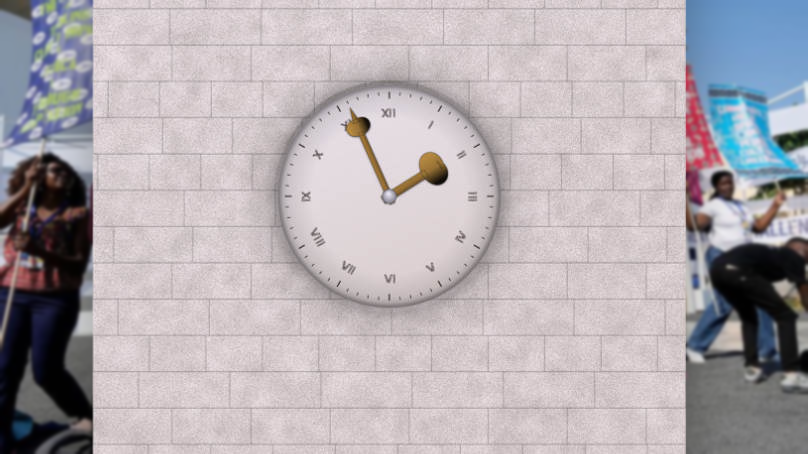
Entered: 1 h 56 min
